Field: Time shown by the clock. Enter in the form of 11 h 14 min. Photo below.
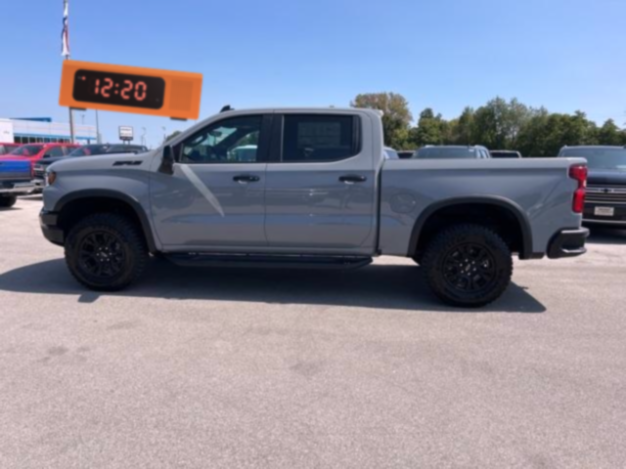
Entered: 12 h 20 min
